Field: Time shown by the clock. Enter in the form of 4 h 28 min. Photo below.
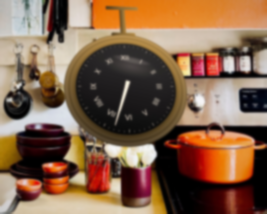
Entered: 6 h 33 min
